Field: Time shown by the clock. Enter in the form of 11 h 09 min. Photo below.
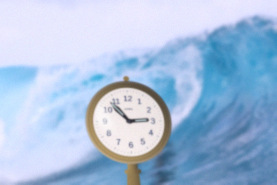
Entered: 2 h 53 min
